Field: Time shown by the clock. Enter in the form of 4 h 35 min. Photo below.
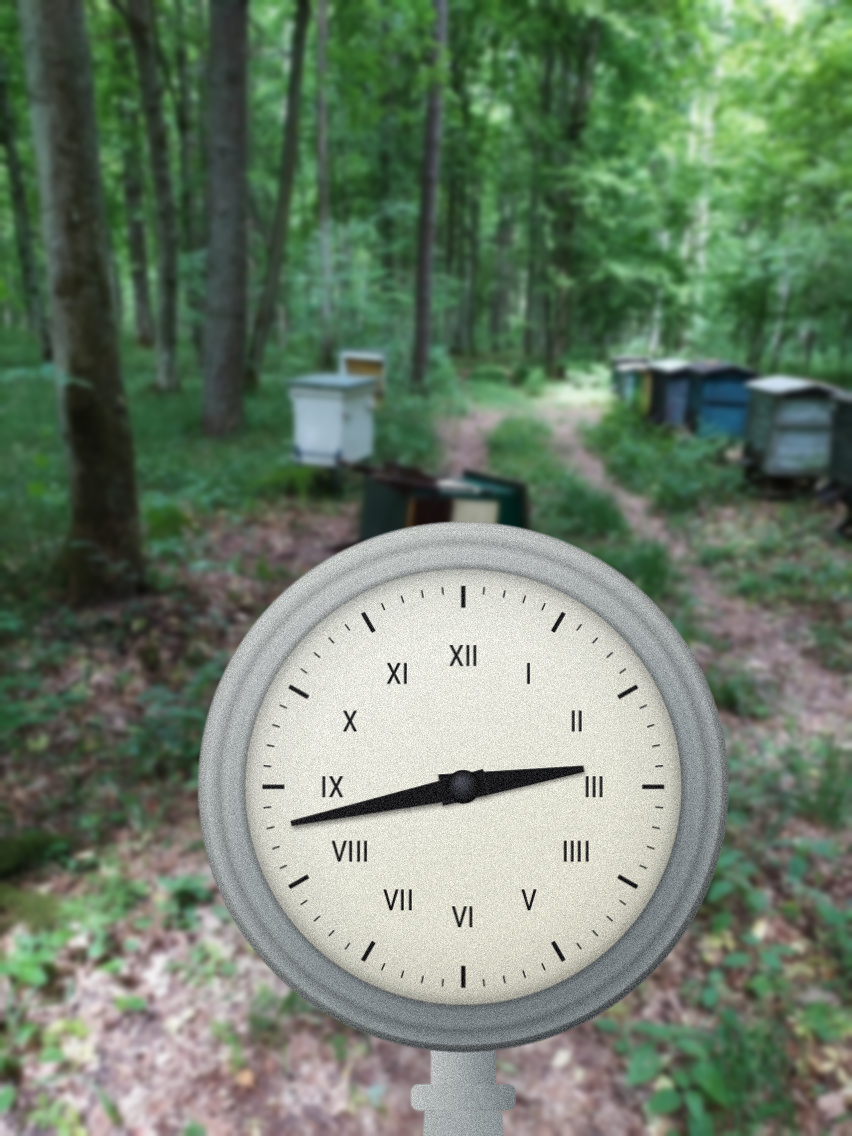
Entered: 2 h 43 min
